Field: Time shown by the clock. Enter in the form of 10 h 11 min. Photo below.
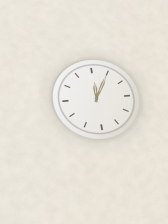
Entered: 12 h 05 min
